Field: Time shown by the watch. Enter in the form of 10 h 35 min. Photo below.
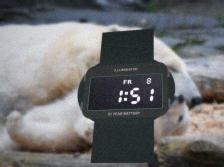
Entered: 1 h 51 min
